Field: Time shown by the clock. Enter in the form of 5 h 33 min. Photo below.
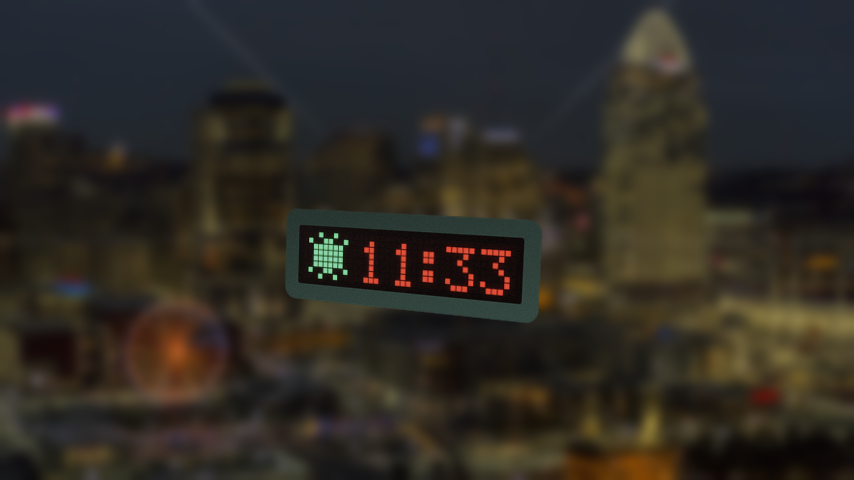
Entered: 11 h 33 min
